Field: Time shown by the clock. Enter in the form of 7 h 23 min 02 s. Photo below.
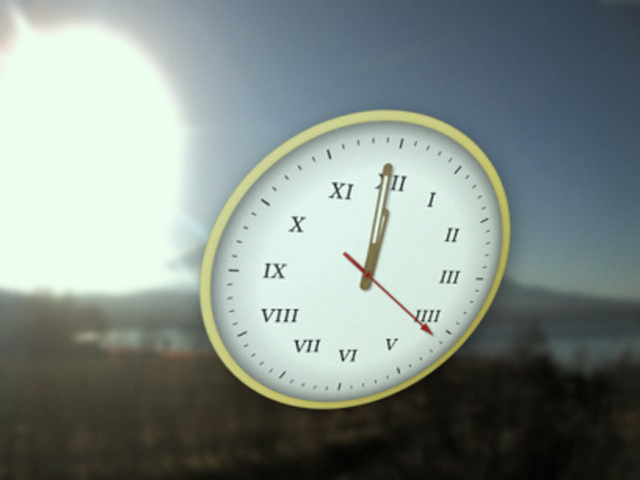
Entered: 11 h 59 min 21 s
